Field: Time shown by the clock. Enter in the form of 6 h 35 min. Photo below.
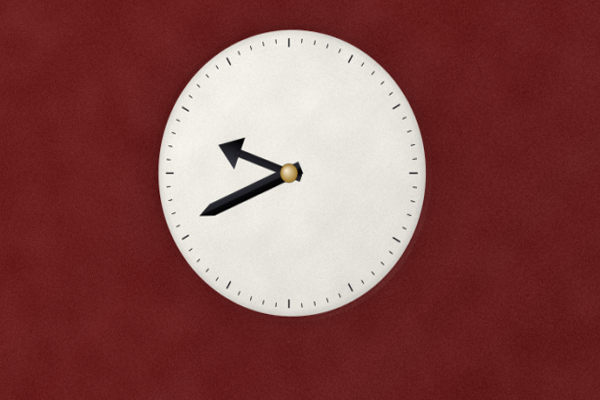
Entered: 9 h 41 min
